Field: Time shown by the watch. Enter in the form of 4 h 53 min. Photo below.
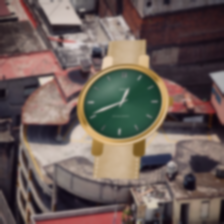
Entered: 12 h 41 min
